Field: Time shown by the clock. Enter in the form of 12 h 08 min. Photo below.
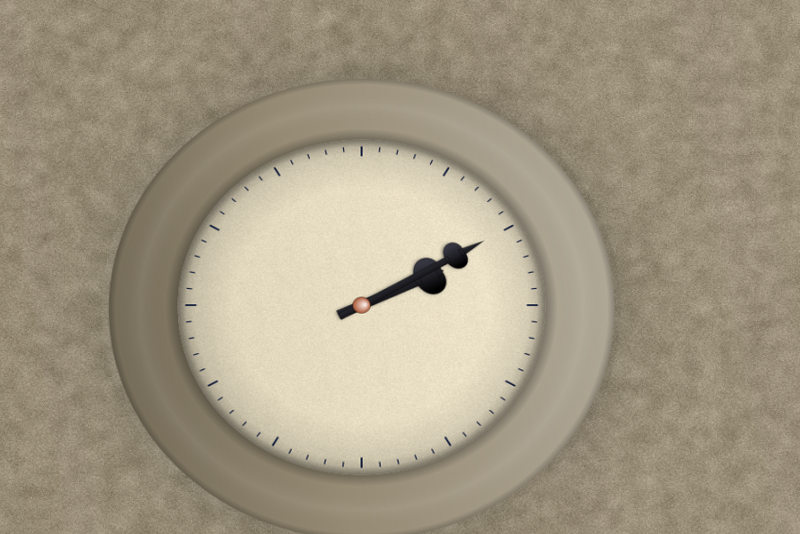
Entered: 2 h 10 min
